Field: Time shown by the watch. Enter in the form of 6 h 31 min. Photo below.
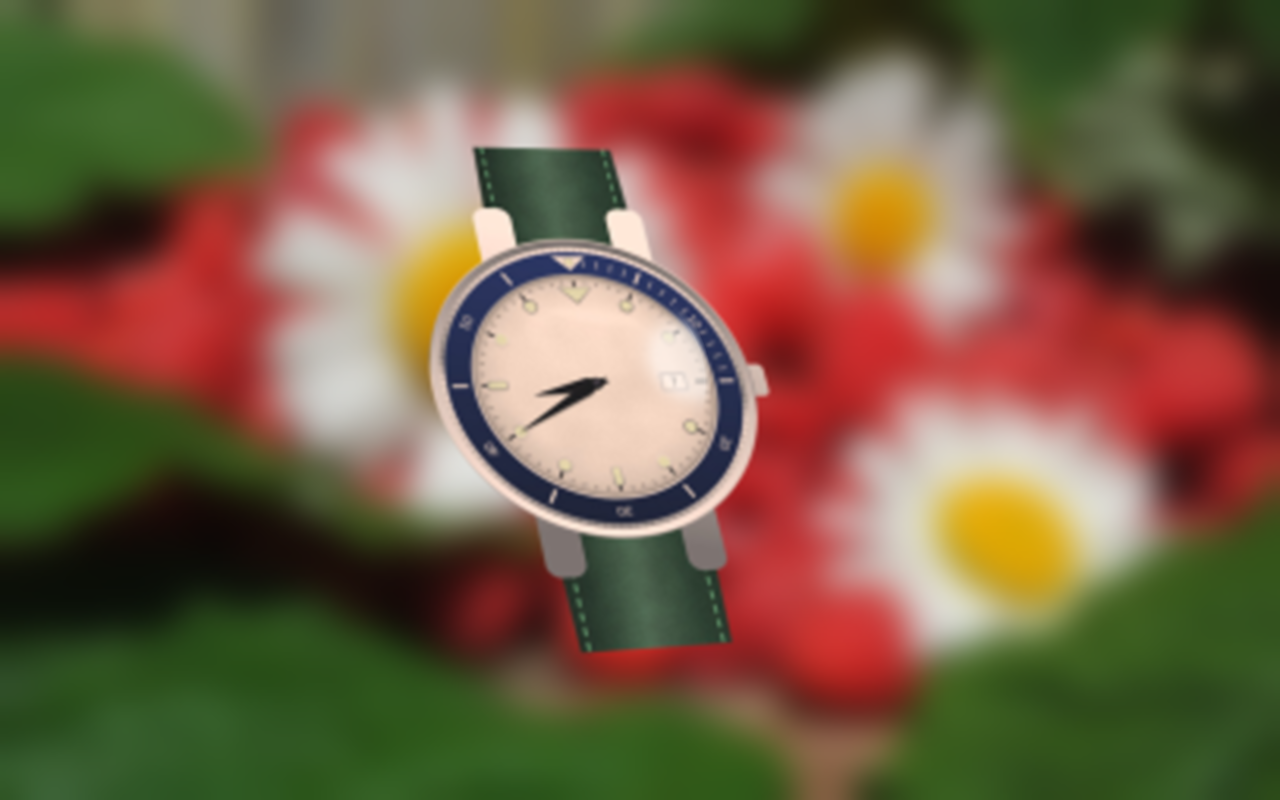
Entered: 8 h 40 min
